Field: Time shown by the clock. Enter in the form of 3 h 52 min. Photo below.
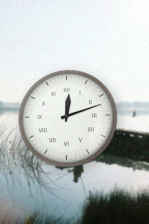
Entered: 12 h 12 min
